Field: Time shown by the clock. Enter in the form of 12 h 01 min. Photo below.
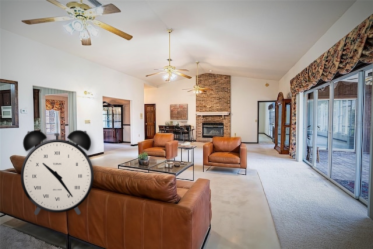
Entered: 10 h 24 min
